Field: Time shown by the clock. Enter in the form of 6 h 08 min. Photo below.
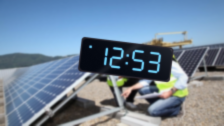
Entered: 12 h 53 min
